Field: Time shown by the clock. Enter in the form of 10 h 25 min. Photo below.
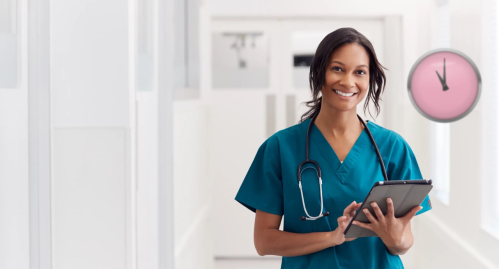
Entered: 11 h 00 min
